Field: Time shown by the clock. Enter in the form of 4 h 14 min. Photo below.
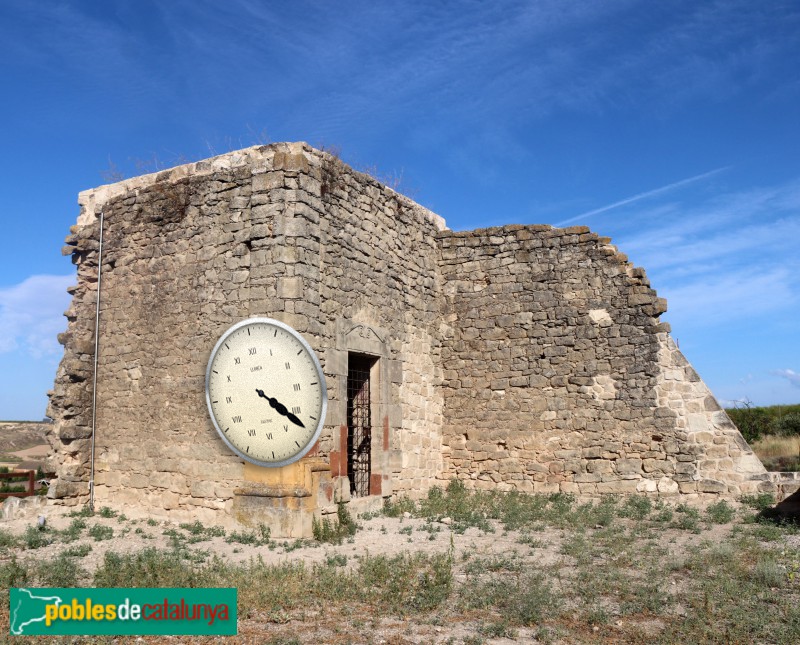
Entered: 4 h 22 min
